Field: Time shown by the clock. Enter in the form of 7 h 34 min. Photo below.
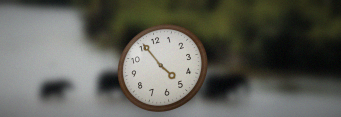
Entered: 4 h 56 min
